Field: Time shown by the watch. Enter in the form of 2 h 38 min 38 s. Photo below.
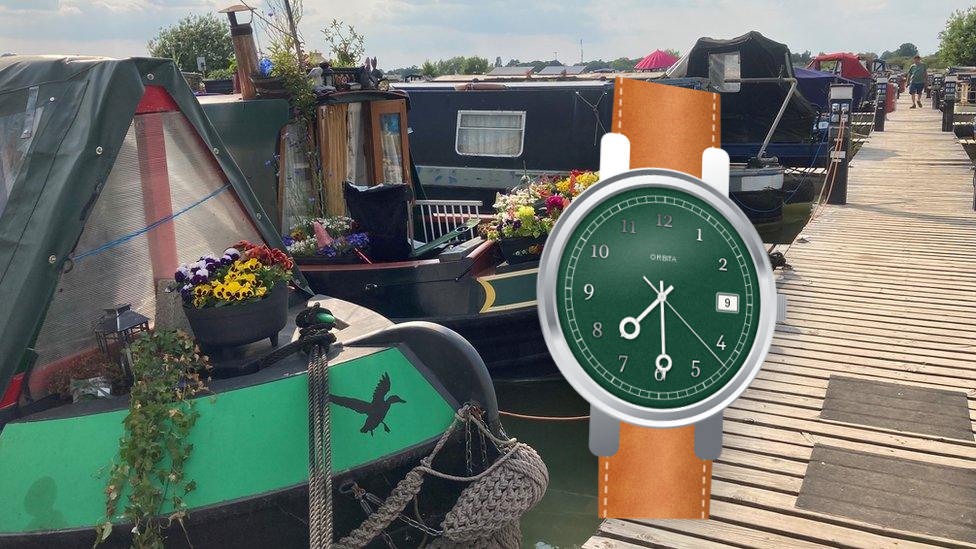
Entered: 7 h 29 min 22 s
